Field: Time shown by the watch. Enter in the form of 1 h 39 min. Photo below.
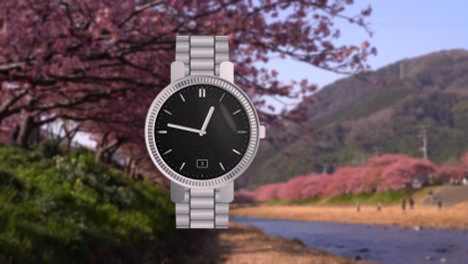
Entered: 12 h 47 min
